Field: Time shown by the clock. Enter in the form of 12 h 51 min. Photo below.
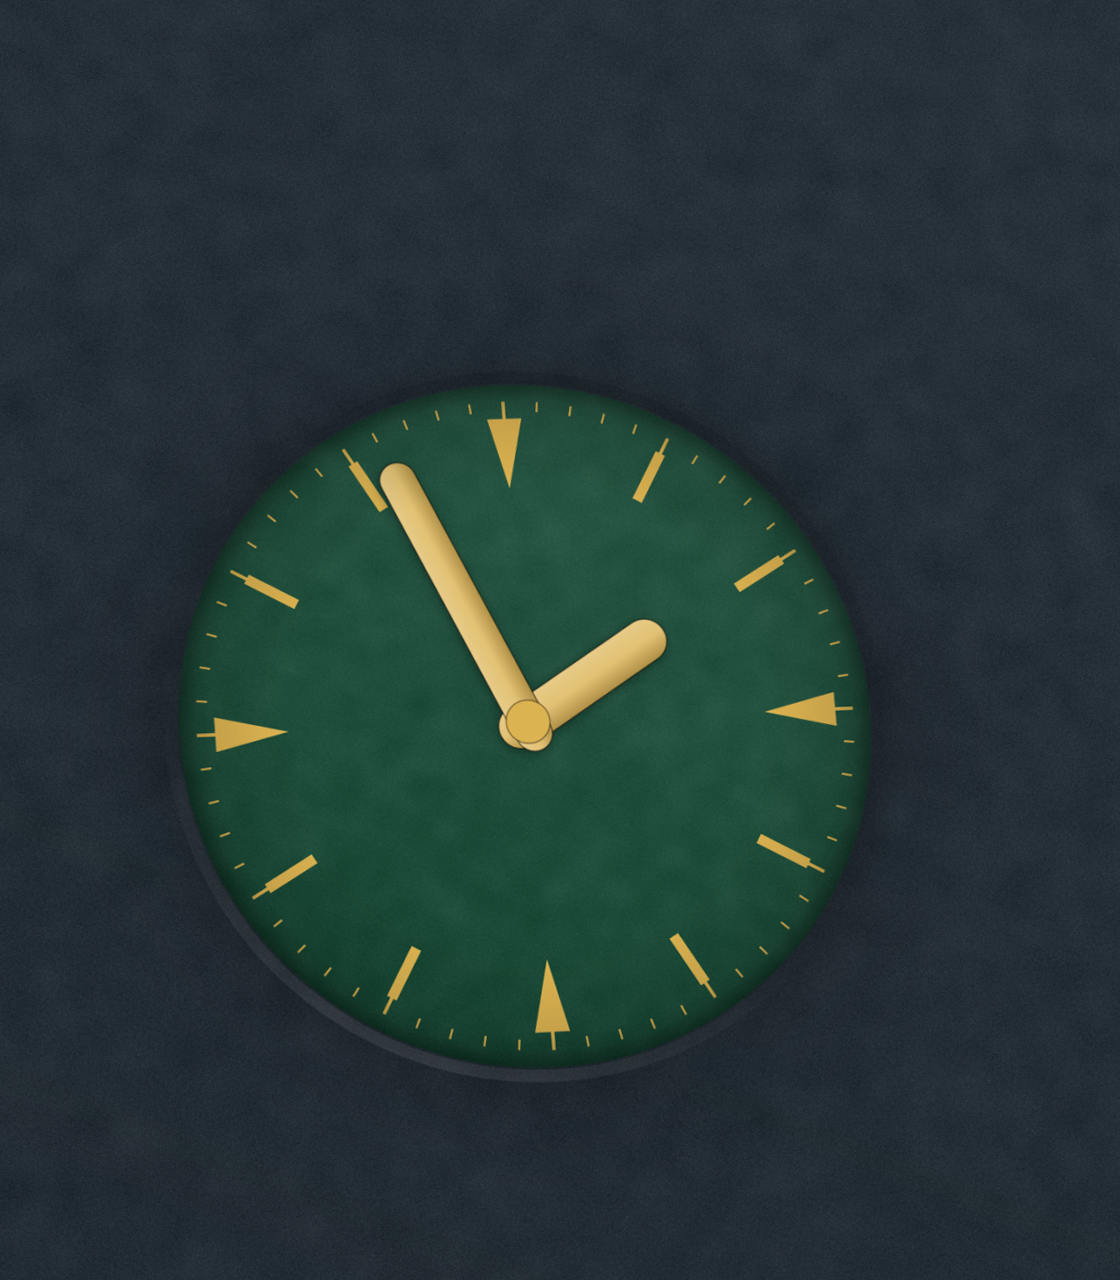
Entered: 1 h 56 min
